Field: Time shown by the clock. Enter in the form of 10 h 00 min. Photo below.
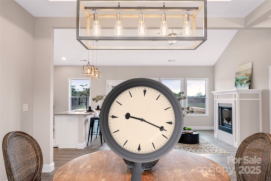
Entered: 9 h 18 min
